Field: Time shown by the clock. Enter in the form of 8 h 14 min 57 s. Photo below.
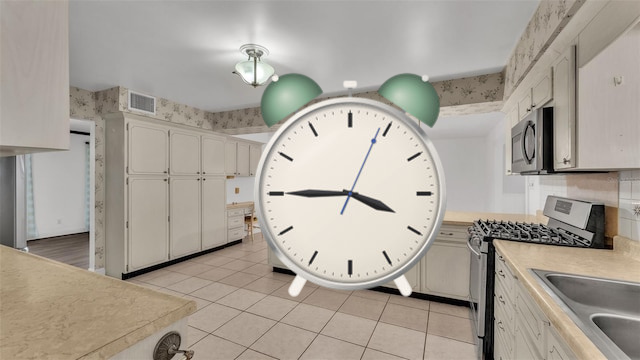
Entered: 3 h 45 min 04 s
